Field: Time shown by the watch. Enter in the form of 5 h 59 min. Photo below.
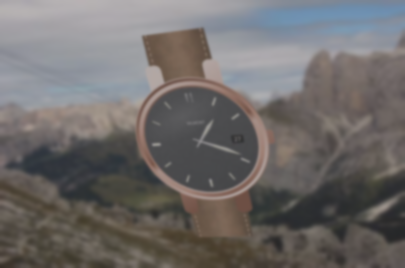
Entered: 1 h 19 min
